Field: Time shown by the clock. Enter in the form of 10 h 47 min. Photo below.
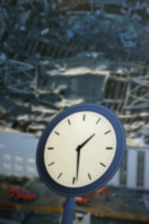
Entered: 1 h 29 min
